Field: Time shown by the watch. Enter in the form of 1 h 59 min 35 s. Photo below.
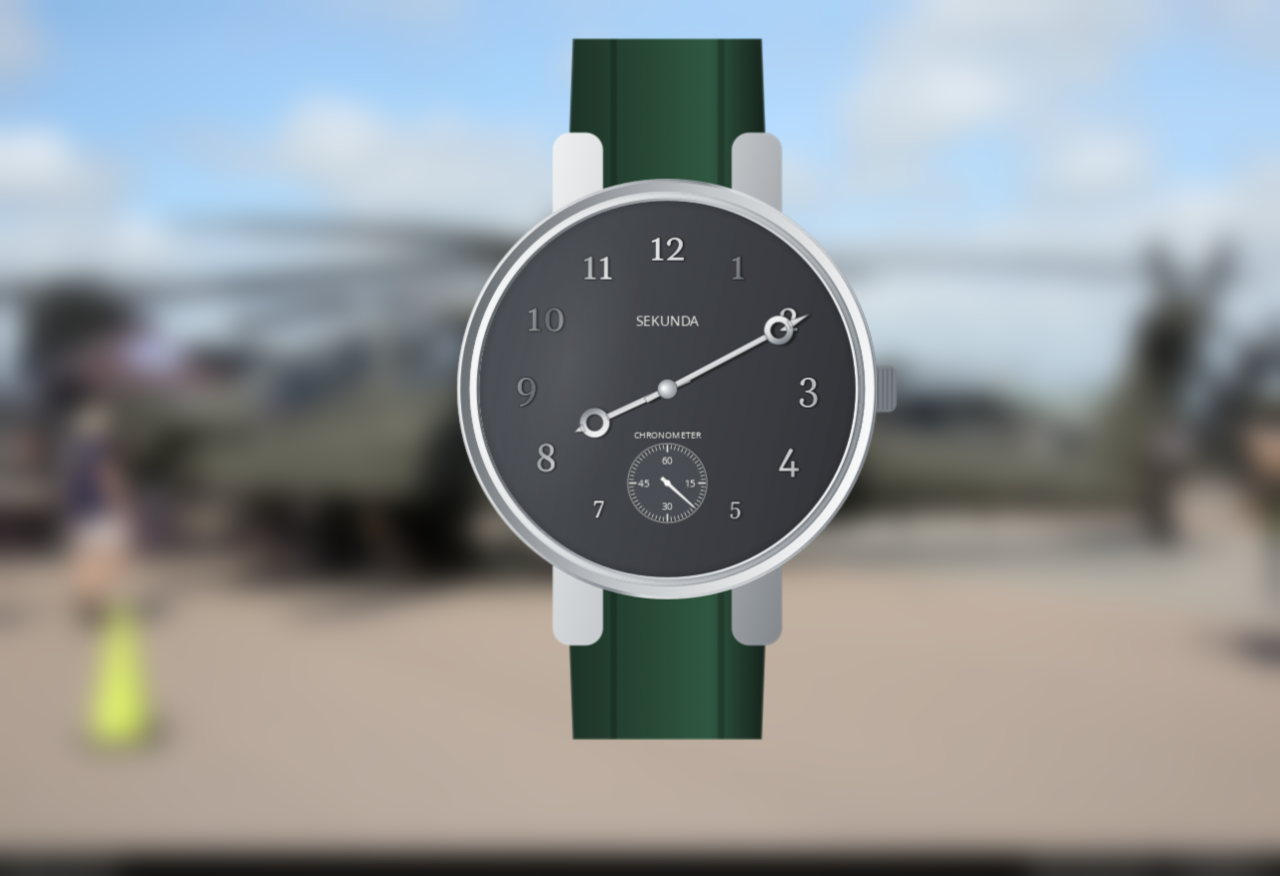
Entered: 8 h 10 min 22 s
